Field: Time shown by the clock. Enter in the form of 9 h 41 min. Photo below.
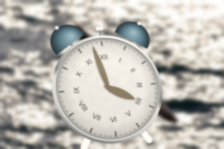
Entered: 3 h 58 min
